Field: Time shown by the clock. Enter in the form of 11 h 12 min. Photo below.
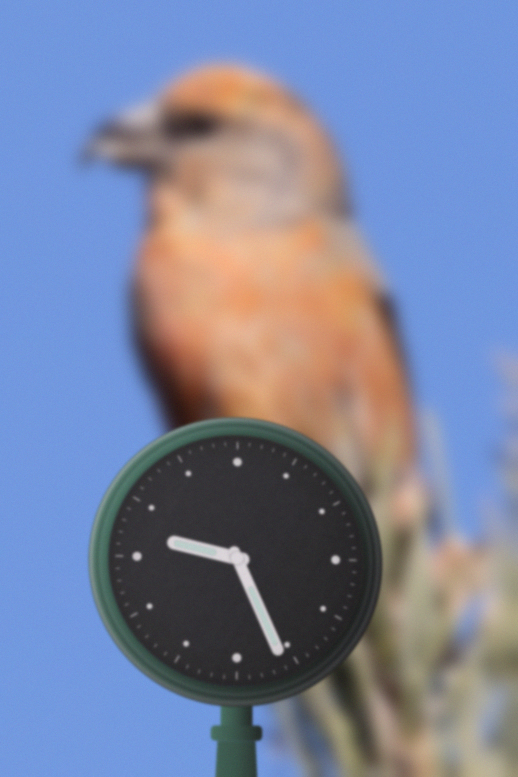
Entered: 9 h 26 min
